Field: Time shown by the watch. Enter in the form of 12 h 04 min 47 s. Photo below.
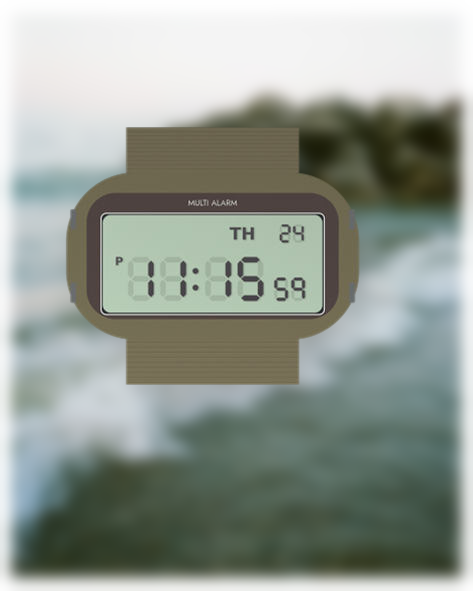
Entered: 11 h 15 min 59 s
